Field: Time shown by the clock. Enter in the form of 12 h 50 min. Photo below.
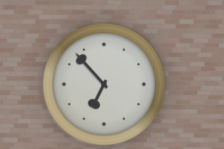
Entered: 6 h 53 min
